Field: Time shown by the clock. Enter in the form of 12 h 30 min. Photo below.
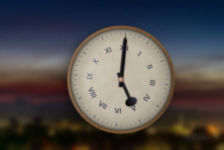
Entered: 5 h 00 min
